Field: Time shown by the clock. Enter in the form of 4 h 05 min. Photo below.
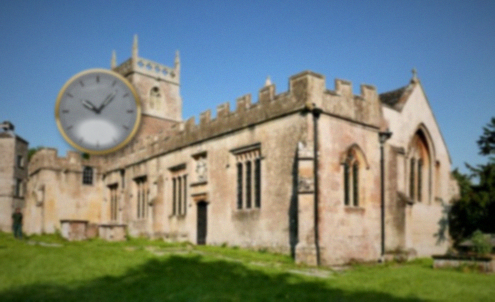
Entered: 10 h 07 min
